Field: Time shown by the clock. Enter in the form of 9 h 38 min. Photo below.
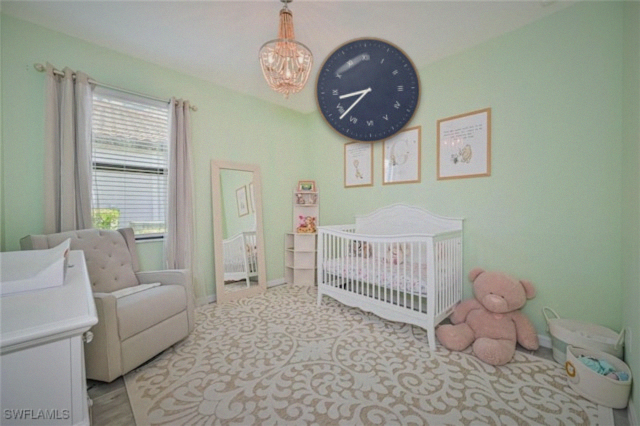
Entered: 8 h 38 min
